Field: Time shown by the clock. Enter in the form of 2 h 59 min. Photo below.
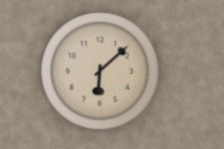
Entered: 6 h 08 min
